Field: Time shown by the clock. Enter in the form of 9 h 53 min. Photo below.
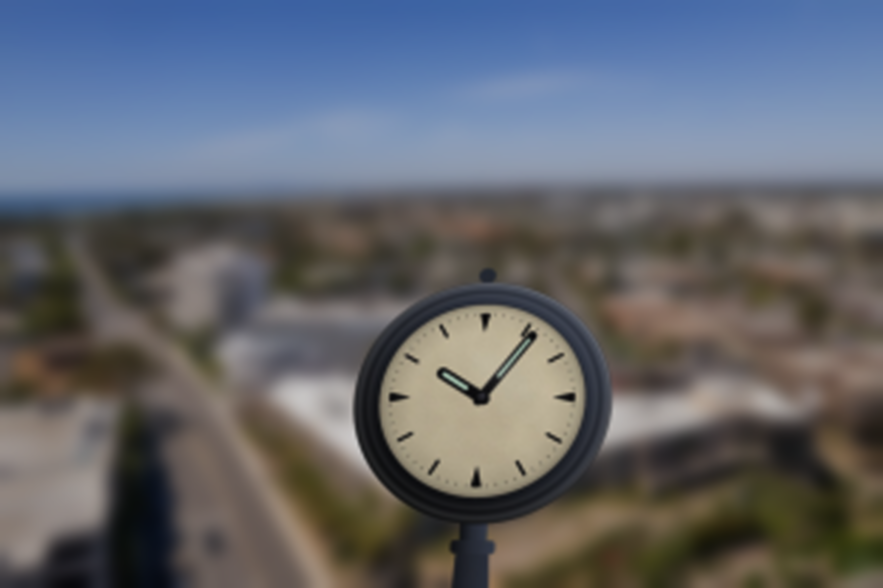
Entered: 10 h 06 min
